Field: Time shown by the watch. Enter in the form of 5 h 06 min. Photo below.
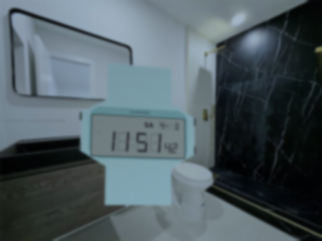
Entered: 11 h 51 min
